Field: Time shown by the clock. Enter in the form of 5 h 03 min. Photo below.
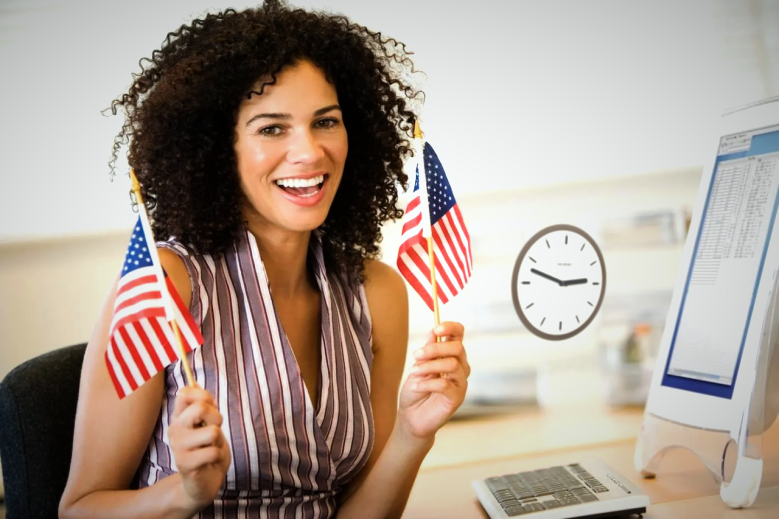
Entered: 2 h 48 min
